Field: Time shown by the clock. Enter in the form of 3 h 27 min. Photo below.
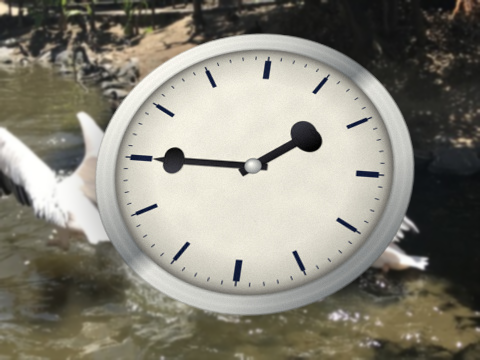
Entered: 1 h 45 min
